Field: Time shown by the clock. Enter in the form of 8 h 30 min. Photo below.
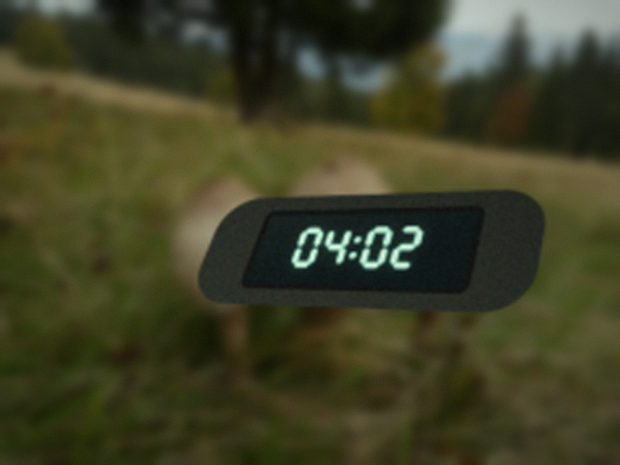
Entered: 4 h 02 min
